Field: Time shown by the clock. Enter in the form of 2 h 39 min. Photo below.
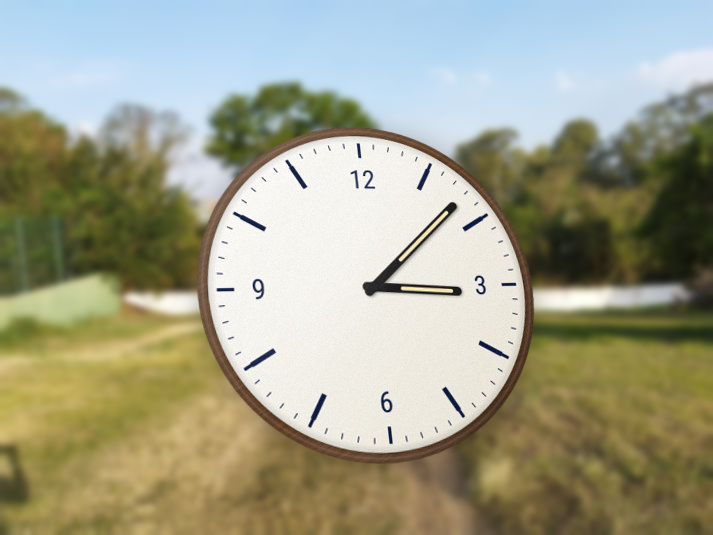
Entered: 3 h 08 min
